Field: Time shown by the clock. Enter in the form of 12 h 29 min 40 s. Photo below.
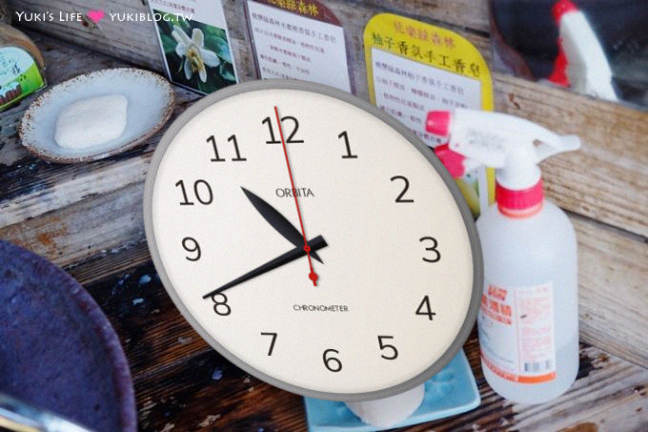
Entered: 10 h 41 min 00 s
